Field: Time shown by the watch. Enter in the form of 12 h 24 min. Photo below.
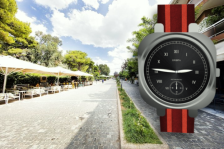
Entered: 2 h 46 min
